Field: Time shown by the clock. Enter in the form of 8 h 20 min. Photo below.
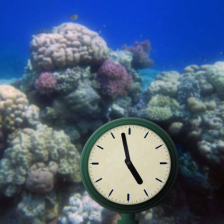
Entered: 4 h 58 min
